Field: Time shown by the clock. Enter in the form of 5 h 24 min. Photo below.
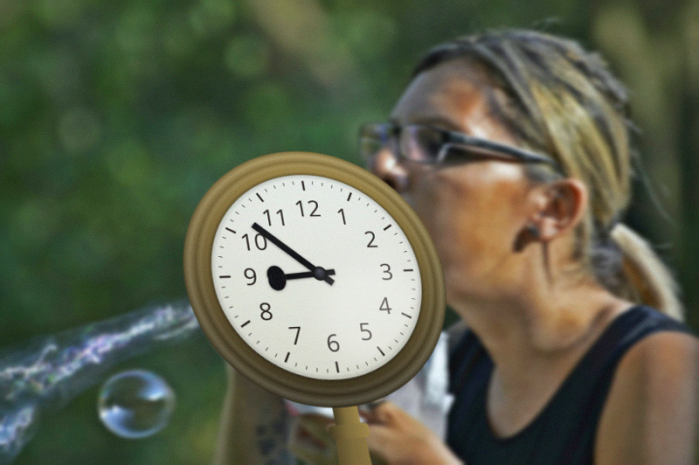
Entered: 8 h 52 min
